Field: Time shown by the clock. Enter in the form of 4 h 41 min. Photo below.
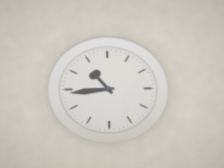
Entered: 10 h 44 min
